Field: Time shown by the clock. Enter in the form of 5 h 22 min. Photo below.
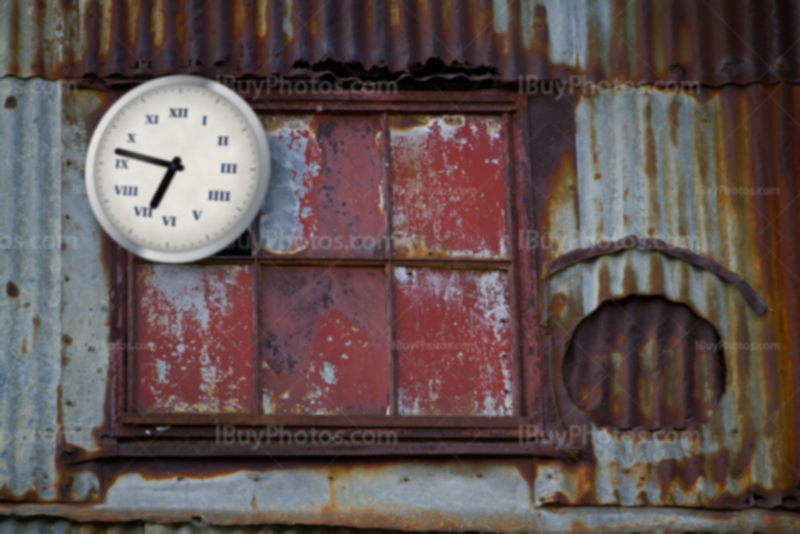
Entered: 6 h 47 min
